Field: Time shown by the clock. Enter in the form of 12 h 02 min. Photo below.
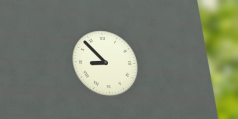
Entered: 8 h 53 min
